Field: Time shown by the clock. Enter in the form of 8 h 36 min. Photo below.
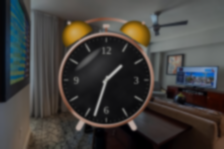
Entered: 1 h 33 min
